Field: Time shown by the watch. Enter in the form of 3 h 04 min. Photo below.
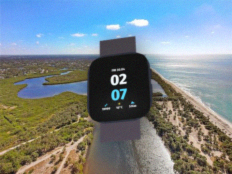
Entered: 2 h 07 min
